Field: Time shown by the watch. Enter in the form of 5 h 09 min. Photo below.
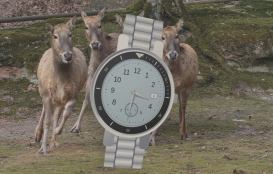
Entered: 3 h 31 min
